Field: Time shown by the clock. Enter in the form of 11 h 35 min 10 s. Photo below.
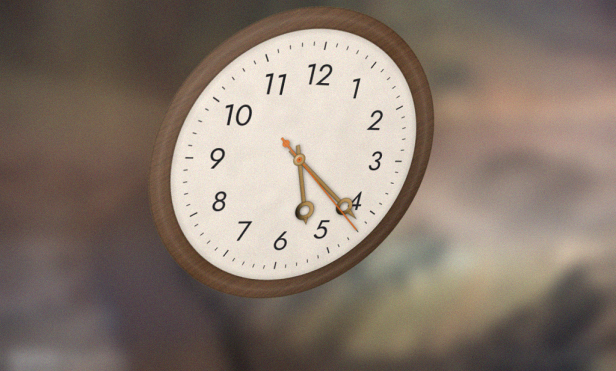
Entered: 5 h 21 min 22 s
